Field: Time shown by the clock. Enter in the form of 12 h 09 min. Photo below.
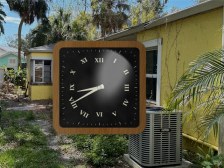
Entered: 8 h 40 min
